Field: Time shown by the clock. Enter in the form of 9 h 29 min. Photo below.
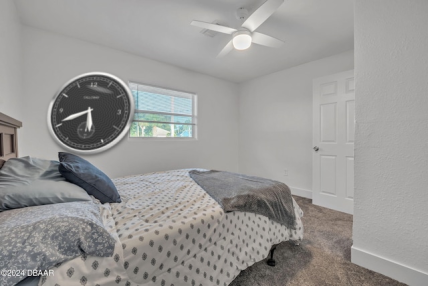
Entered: 5 h 41 min
